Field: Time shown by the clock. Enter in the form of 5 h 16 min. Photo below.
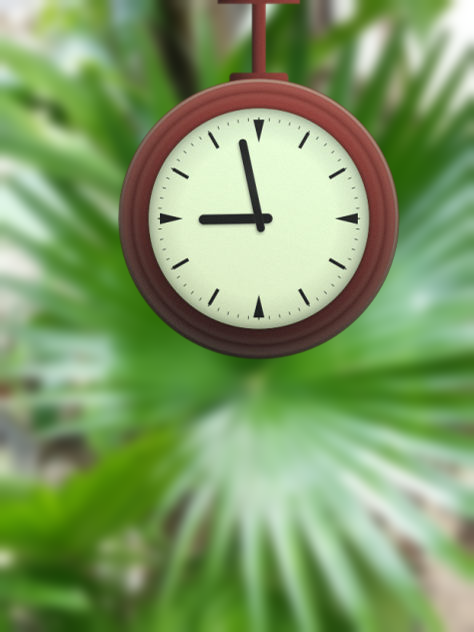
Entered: 8 h 58 min
